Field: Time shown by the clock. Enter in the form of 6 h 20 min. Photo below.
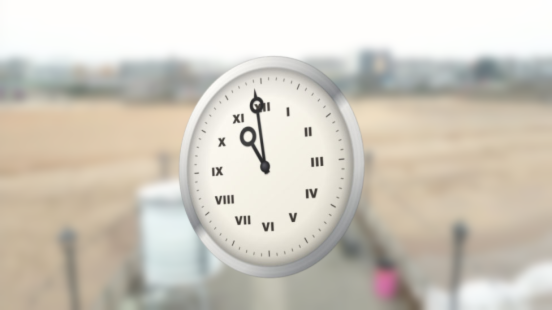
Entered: 10 h 59 min
